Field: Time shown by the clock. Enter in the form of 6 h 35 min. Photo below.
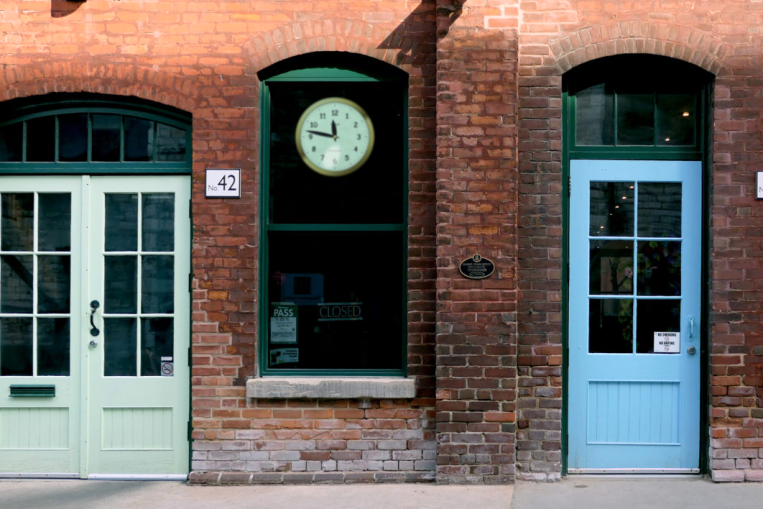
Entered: 11 h 47 min
